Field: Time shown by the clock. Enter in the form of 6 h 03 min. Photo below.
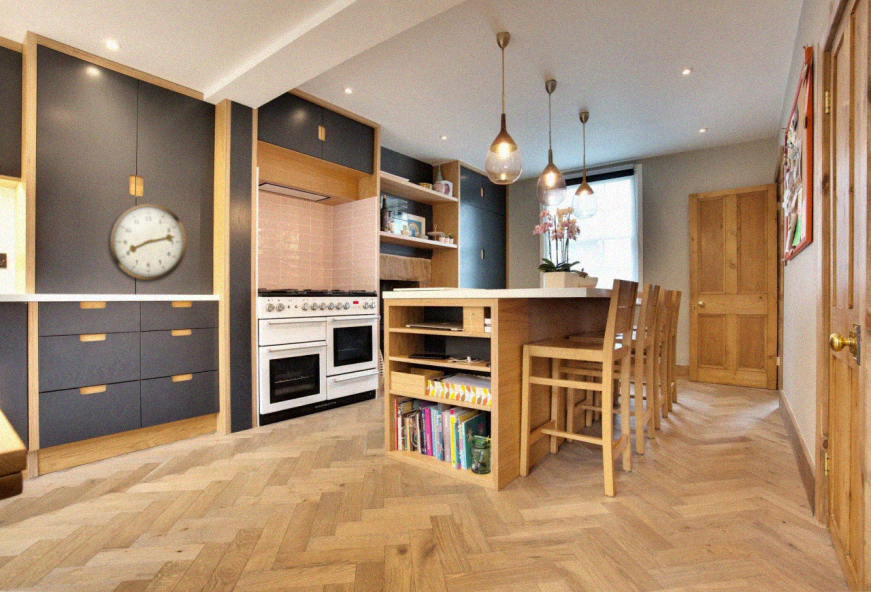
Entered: 8 h 13 min
